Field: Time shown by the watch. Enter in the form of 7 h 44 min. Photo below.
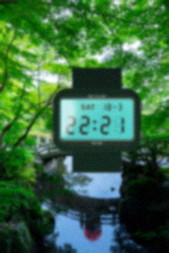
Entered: 22 h 21 min
